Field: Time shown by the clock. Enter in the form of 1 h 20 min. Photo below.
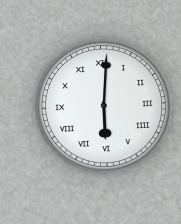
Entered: 6 h 01 min
